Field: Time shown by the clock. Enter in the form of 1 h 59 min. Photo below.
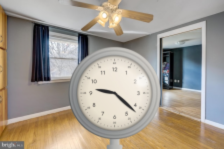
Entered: 9 h 22 min
